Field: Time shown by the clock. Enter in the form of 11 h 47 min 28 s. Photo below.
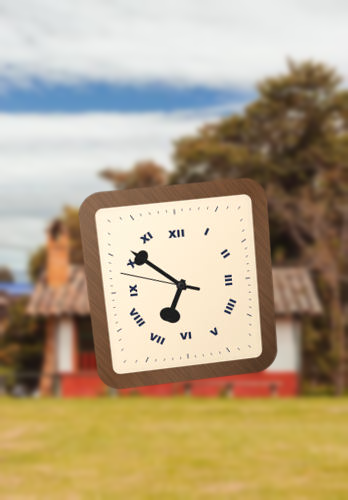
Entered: 6 h 51 min 48 s
